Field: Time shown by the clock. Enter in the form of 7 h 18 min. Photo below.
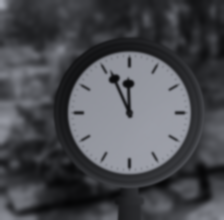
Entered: 11 h 56 min
